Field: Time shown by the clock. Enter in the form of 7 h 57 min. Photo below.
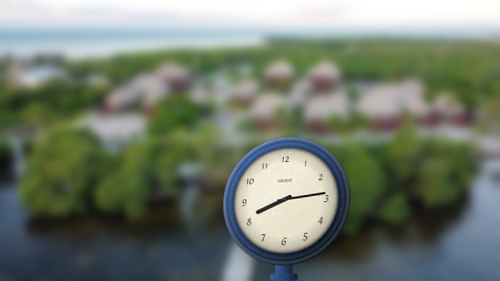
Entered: 8 h 14 min
